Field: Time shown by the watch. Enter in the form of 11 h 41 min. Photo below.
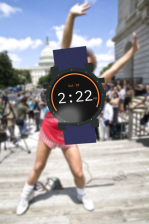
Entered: 2 h 22 min
